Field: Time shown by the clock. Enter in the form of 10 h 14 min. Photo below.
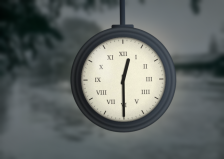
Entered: 12 h 30 min
